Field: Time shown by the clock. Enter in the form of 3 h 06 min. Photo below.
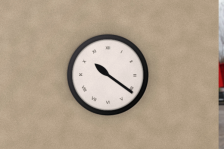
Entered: 10 h 21 min
